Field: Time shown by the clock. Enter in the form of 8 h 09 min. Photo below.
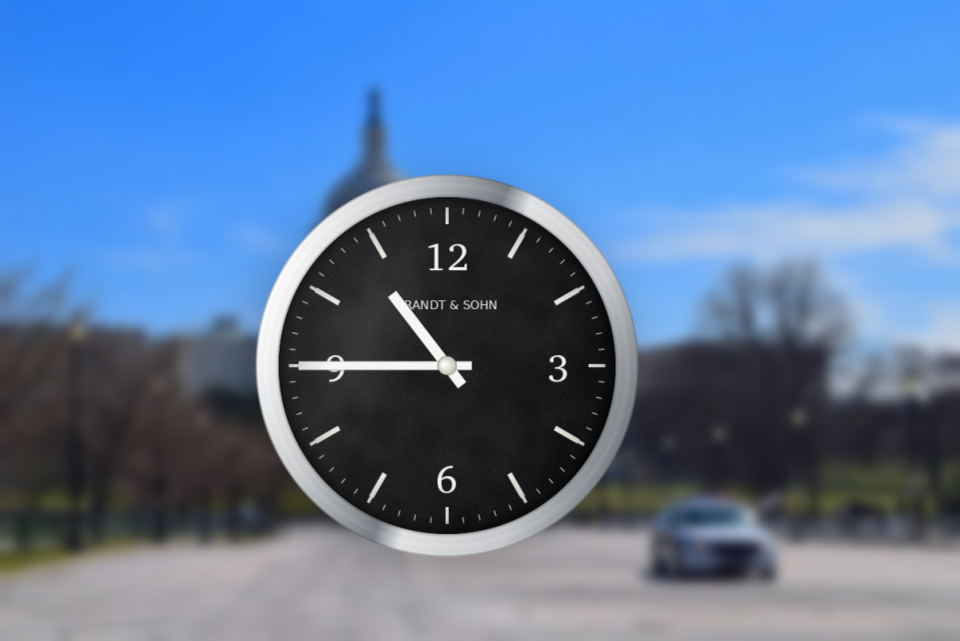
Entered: 10 h 45 min
